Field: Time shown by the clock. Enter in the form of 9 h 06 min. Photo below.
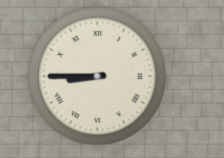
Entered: 8 h 45 min
